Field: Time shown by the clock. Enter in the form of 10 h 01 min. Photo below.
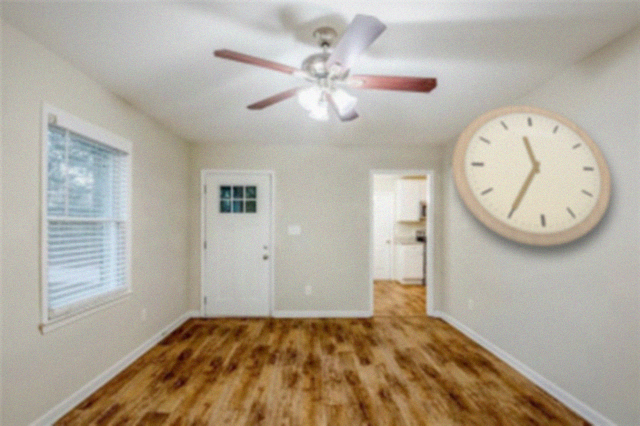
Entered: 11 h 35 min
